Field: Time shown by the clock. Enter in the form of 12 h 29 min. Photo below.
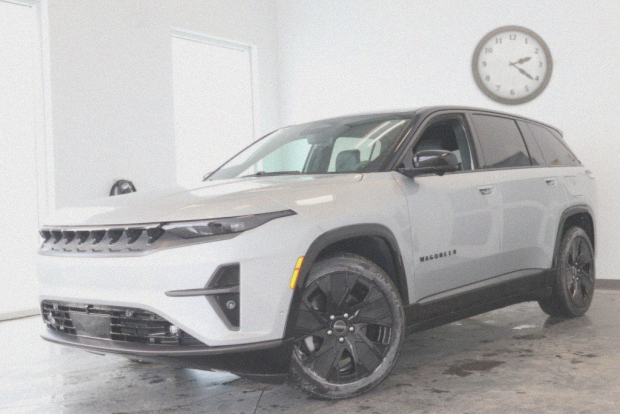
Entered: 2 h 21 min
